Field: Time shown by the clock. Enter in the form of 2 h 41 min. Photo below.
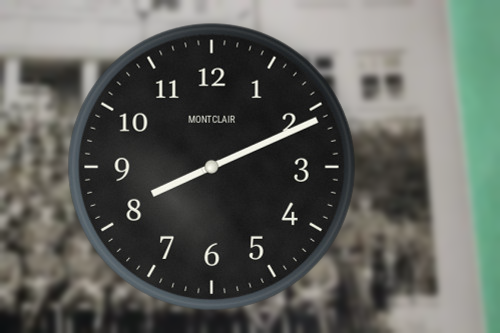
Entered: 8 h 11 min
